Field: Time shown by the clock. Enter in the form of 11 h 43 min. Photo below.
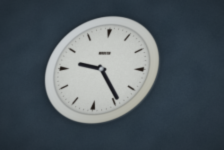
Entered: 9 h 24 min
